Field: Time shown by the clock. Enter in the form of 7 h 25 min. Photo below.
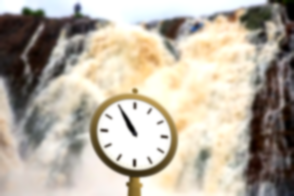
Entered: 10 h 55 min
